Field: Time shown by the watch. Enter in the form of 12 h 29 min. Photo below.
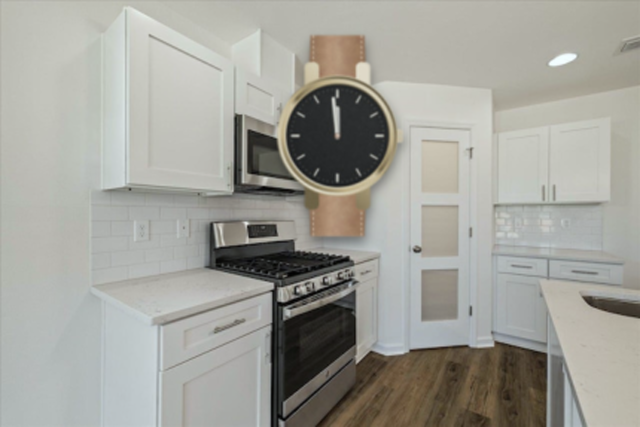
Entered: 11 h 59 min
